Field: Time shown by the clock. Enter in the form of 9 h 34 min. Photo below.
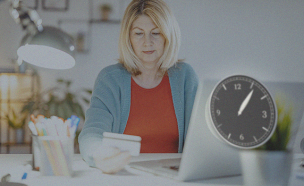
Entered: 1 h 06 min
